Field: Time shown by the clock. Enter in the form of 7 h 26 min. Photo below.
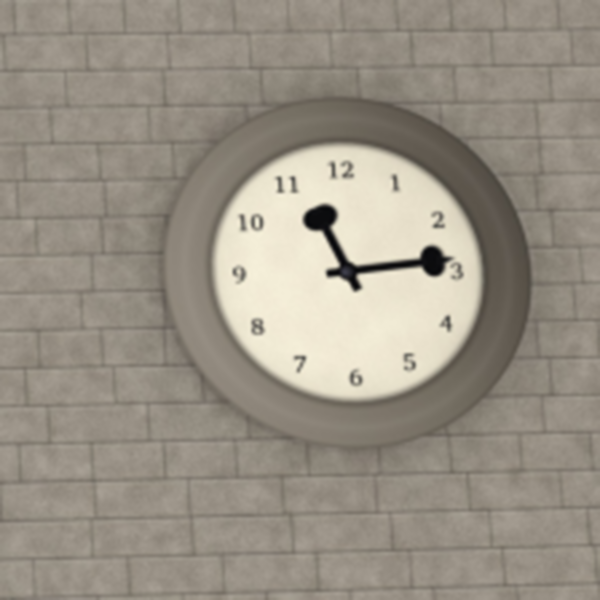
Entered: 11 h 14 min
